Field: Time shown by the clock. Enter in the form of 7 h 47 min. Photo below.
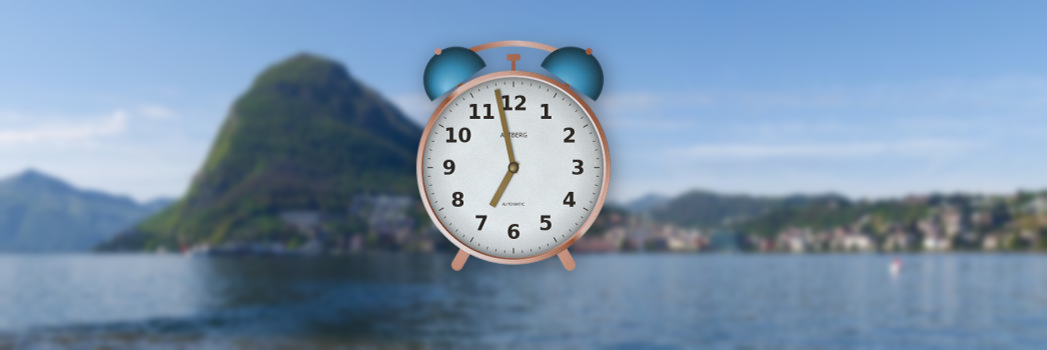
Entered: 6 h 58 min
